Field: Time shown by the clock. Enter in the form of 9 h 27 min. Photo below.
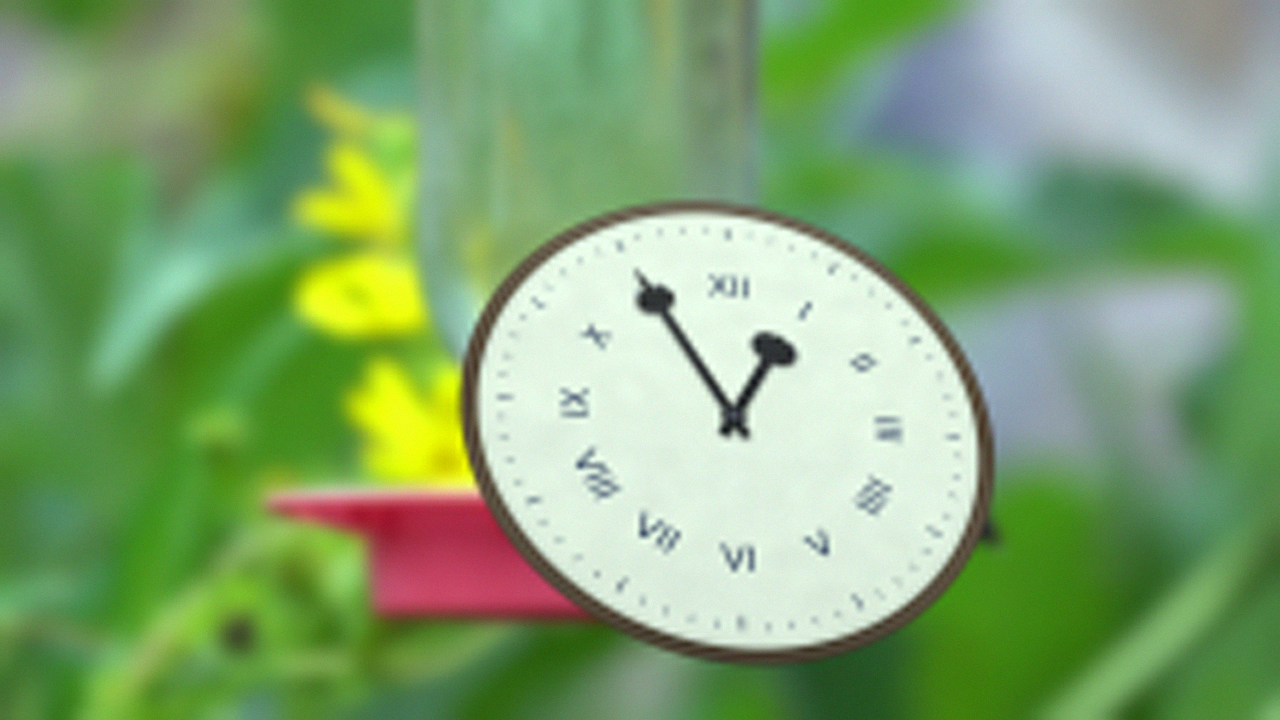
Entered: 12 h 55 min
